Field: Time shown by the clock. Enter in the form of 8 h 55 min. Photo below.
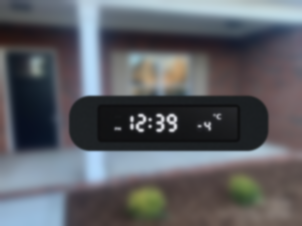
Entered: 12 h 39 min
